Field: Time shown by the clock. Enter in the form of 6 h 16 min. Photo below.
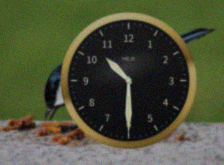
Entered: 10 h 30 min
